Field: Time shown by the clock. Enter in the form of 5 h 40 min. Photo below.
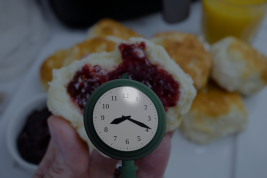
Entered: 8 h 19 min
